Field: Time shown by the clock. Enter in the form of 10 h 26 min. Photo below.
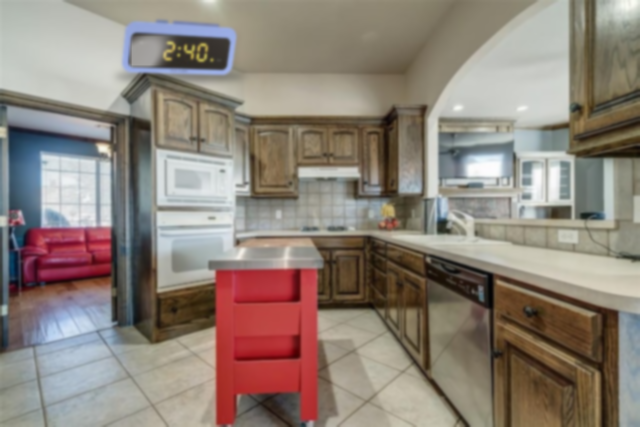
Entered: 2 h 40 min
